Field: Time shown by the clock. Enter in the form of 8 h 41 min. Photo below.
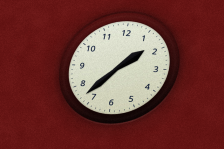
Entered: 1 h 37 min
